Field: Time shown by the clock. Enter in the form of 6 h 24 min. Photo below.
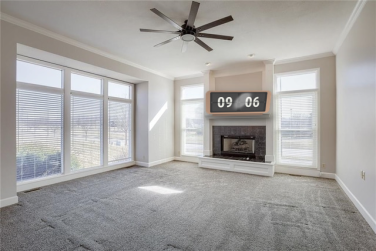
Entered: 9 h 06 min
